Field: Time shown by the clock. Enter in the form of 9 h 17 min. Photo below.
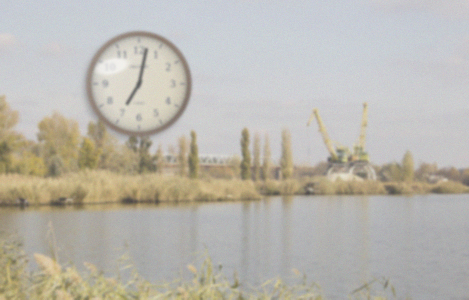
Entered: 7 h 02 min
